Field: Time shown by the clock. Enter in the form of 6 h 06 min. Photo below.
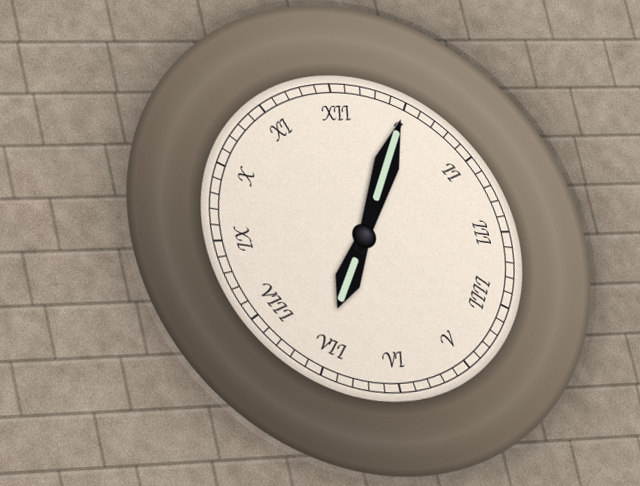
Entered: 7 h 05 min
